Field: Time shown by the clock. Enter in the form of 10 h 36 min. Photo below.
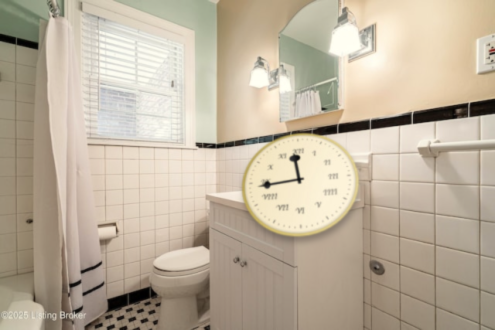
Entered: 11 h 44 min
